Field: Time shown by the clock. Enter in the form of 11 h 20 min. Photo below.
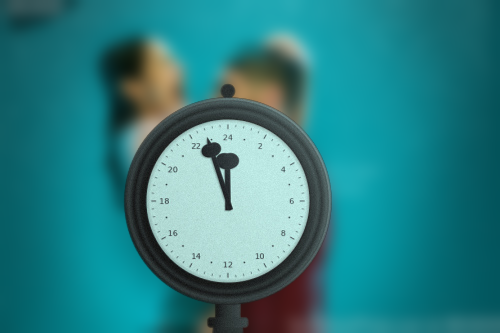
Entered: 23 h 57 min
